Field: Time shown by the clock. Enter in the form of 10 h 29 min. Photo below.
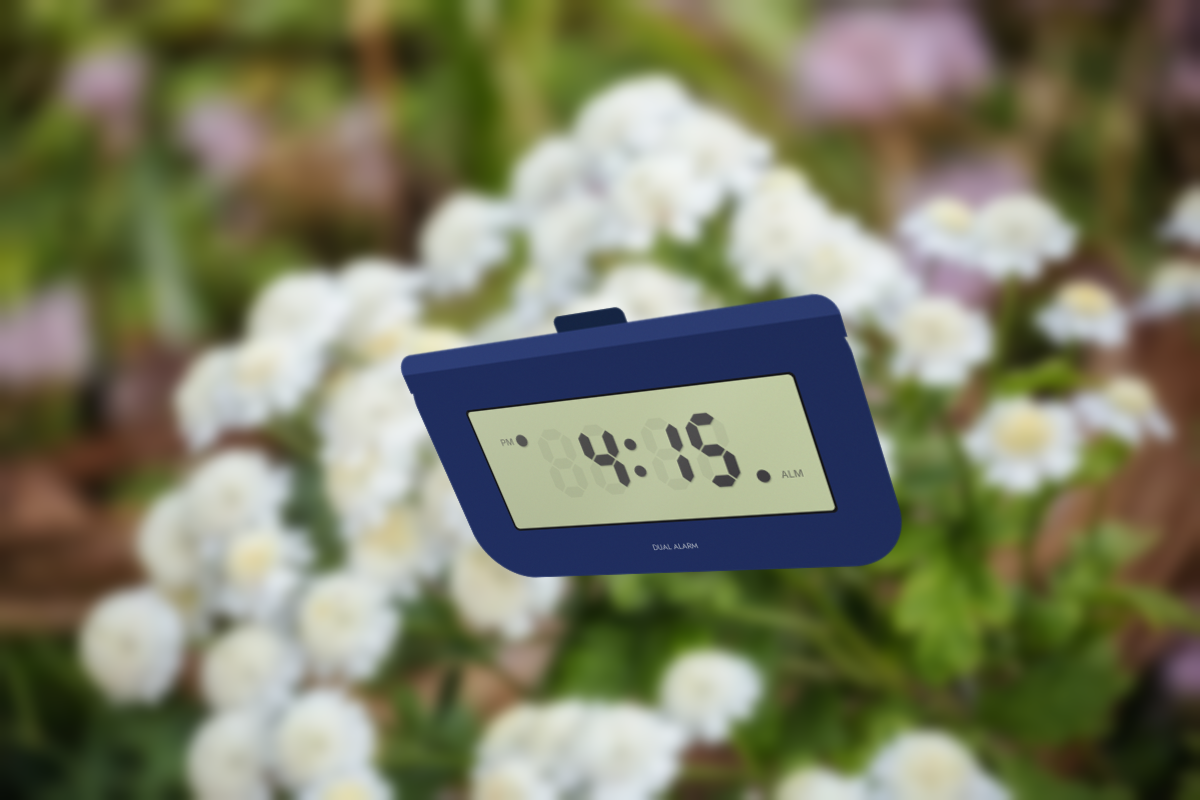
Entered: 4 h 15 min
